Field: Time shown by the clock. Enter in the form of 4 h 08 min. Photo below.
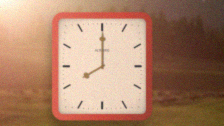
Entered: 8 h 00 min
